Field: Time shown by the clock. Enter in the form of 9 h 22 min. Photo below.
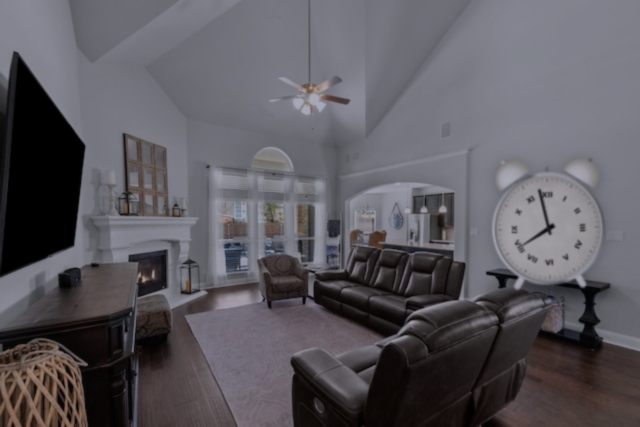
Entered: 7 h 58 min
